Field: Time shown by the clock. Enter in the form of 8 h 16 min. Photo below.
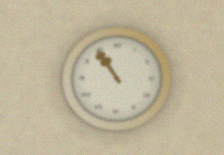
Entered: 10 h 54 min
